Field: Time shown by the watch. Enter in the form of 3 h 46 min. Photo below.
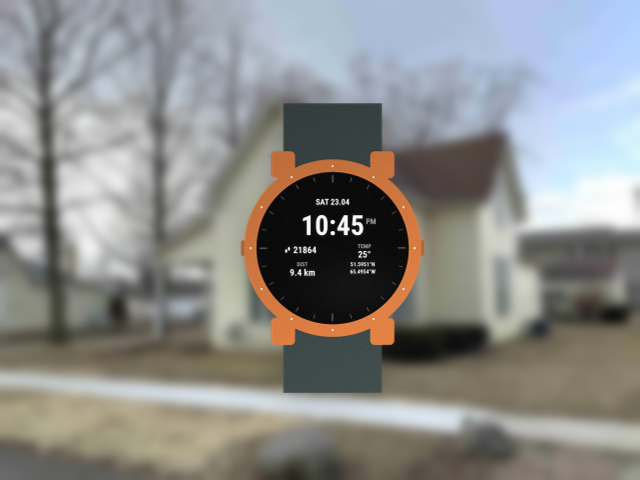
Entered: 10 h 45 min
